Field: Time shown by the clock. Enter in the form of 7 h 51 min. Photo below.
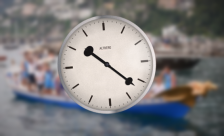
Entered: 10 h 22 min
